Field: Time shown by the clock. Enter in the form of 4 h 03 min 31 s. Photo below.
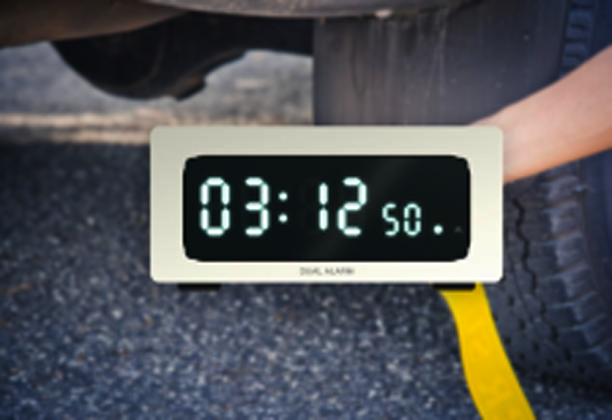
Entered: 3 h 12 min 50 s
